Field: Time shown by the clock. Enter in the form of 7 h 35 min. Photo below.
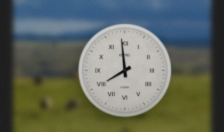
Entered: 7 h 59 min
